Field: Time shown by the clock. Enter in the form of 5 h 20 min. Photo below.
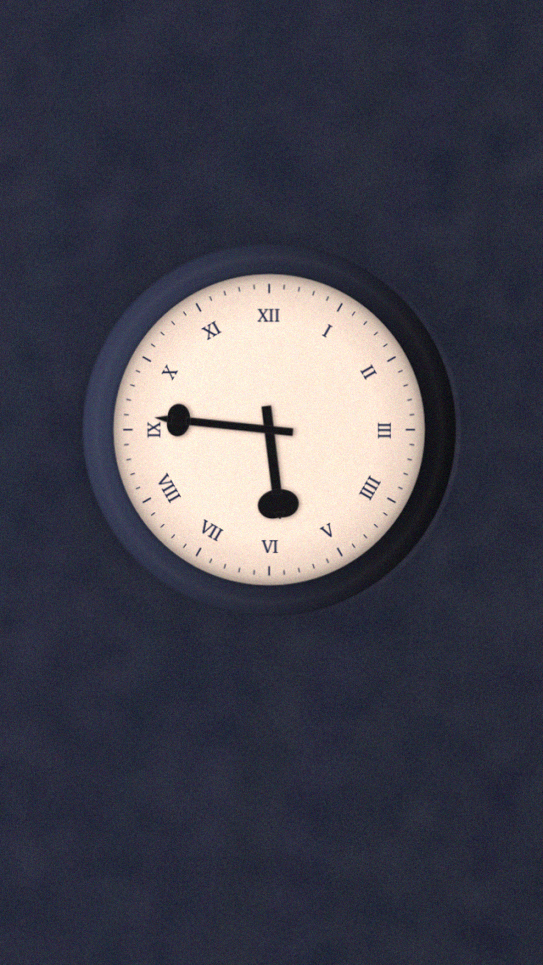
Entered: 5 h 46 min
